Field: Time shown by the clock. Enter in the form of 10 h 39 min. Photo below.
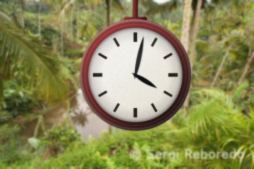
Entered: 4 h 02 min
